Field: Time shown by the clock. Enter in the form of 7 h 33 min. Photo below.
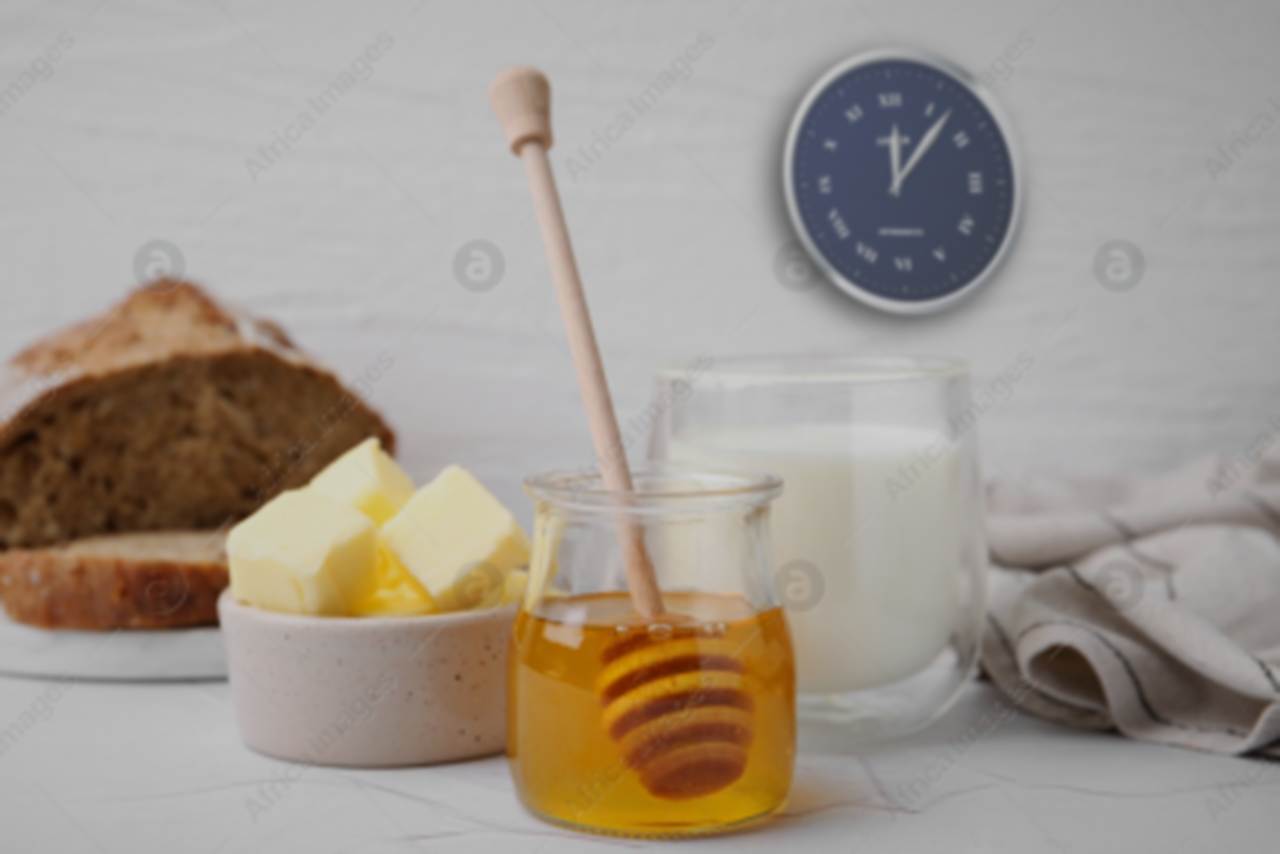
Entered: 12 h 07 min
